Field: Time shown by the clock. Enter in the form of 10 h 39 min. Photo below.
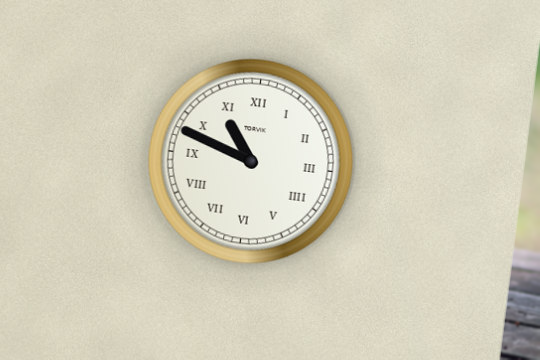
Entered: 10 h 48 min
